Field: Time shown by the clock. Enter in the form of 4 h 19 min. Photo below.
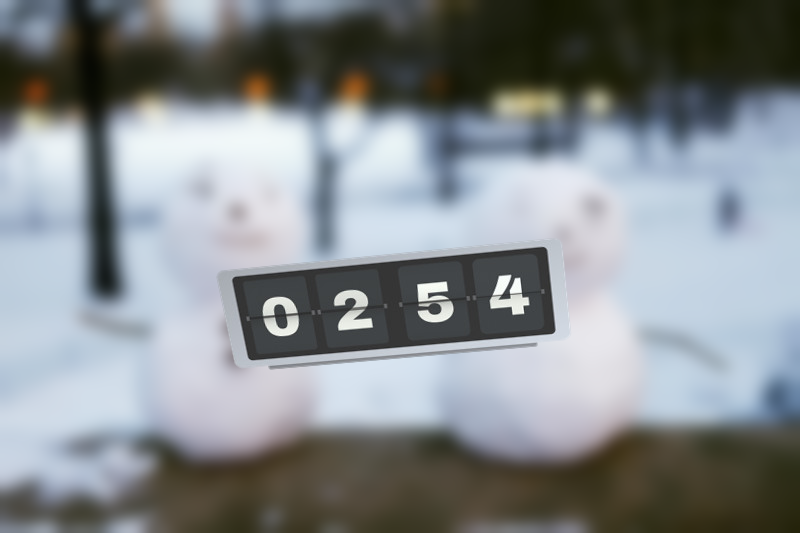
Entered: 2 h 54 min
